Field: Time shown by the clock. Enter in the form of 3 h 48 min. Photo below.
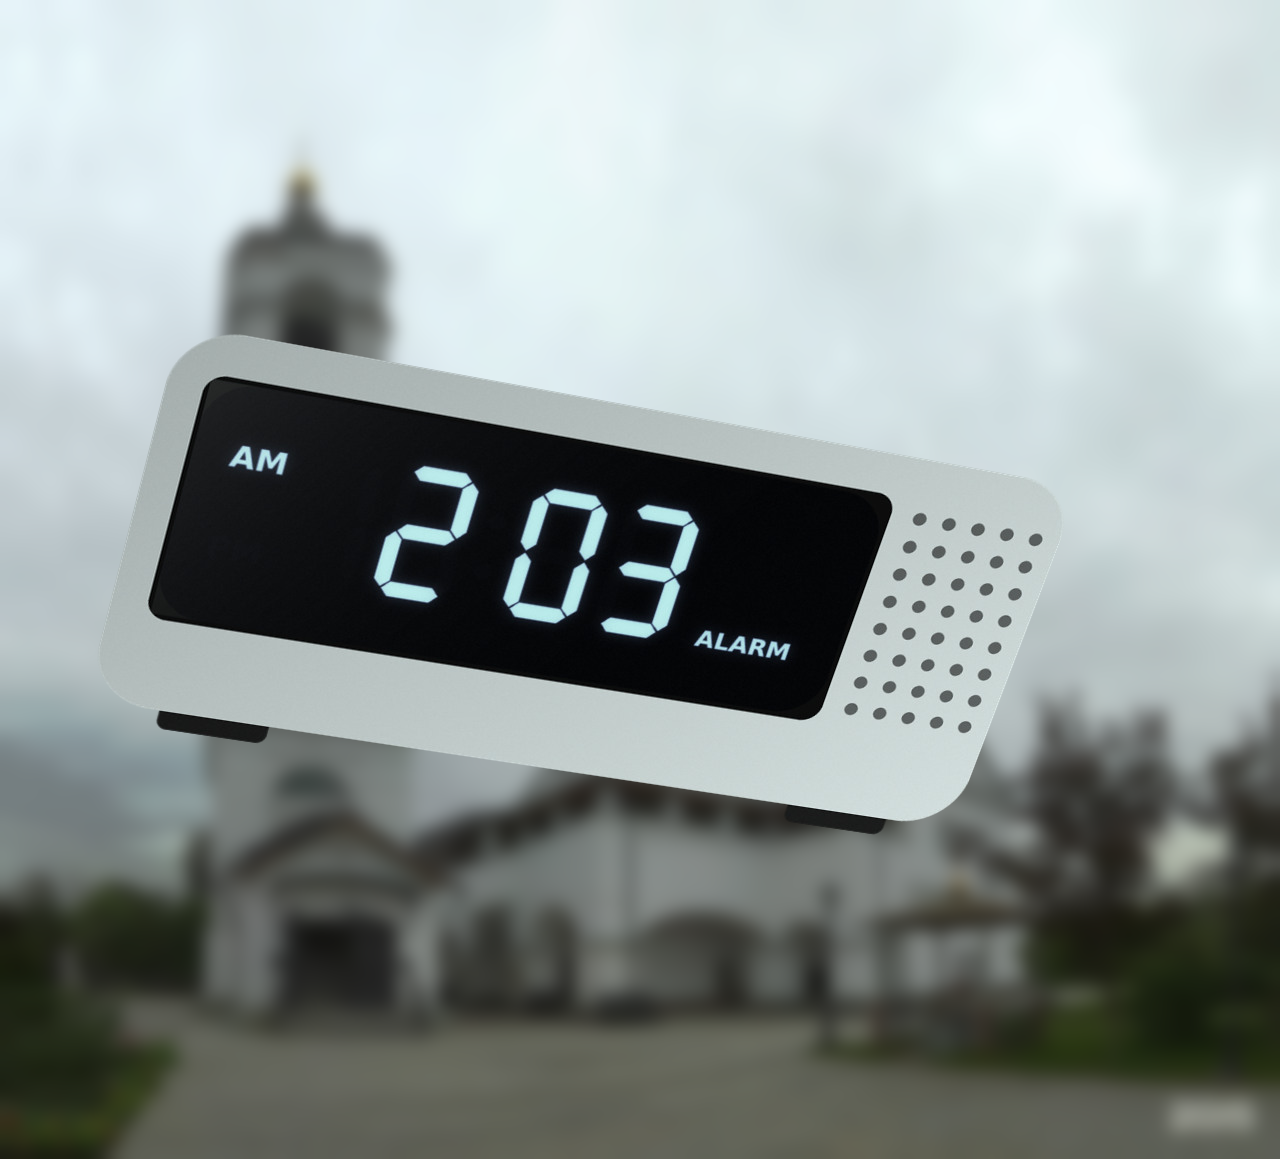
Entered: 2 h 03 min
